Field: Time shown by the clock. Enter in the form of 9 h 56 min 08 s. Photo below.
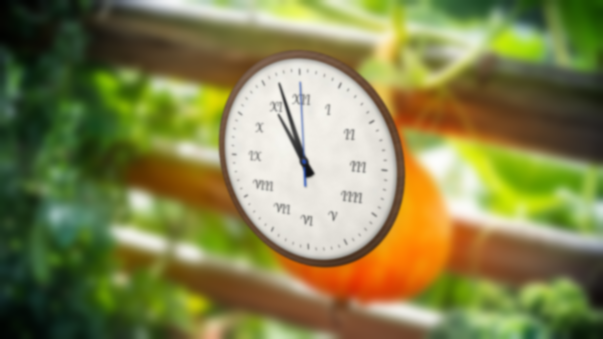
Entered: 10 h 57 min 00 s
